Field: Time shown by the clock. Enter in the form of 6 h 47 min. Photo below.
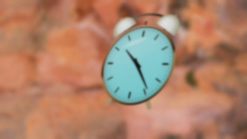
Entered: 10 h 24 min
